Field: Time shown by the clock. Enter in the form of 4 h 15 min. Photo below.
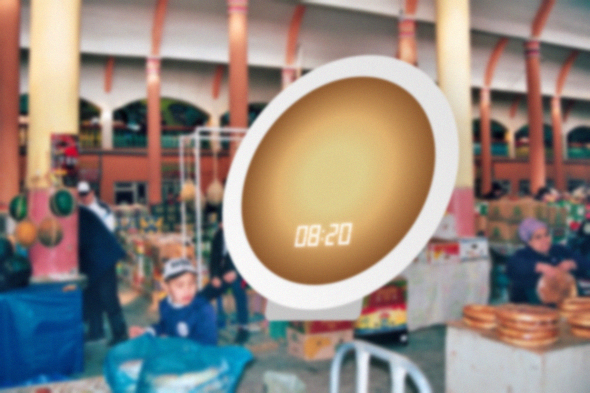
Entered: 8 h 20 min
